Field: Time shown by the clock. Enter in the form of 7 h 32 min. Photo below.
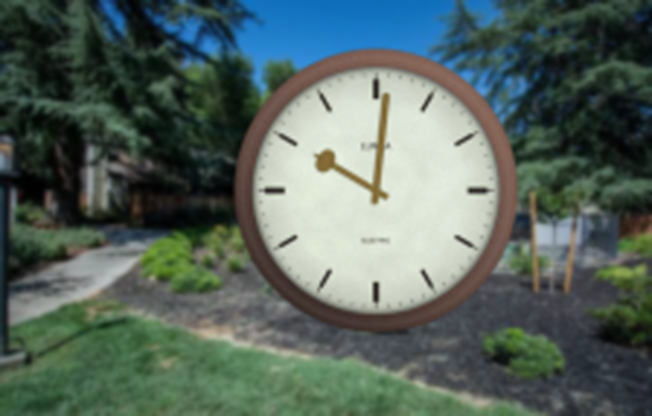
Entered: 10 h 01 min
